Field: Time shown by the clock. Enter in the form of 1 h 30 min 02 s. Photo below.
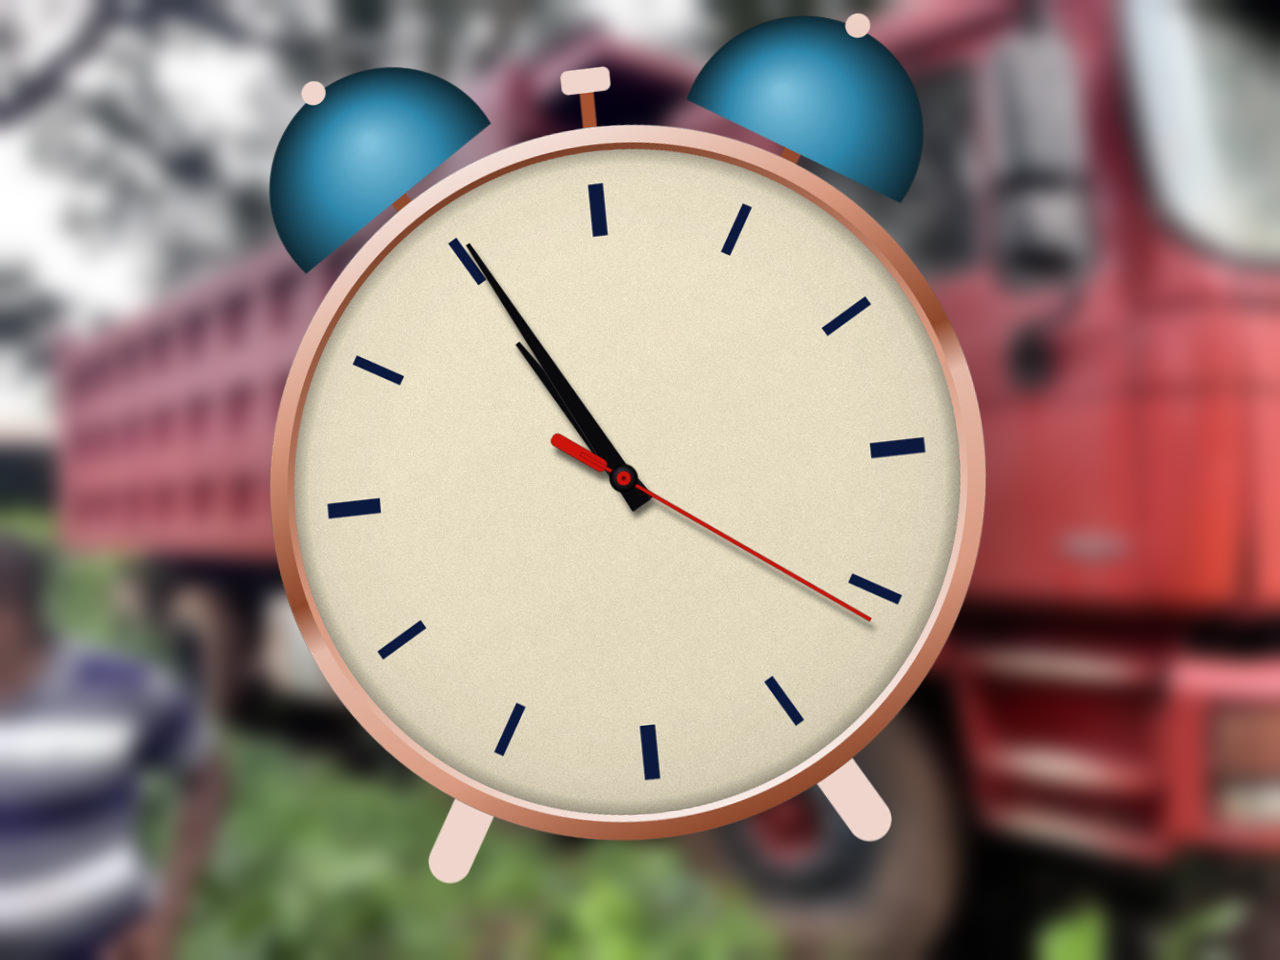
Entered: 10 h 55 min 21 s
